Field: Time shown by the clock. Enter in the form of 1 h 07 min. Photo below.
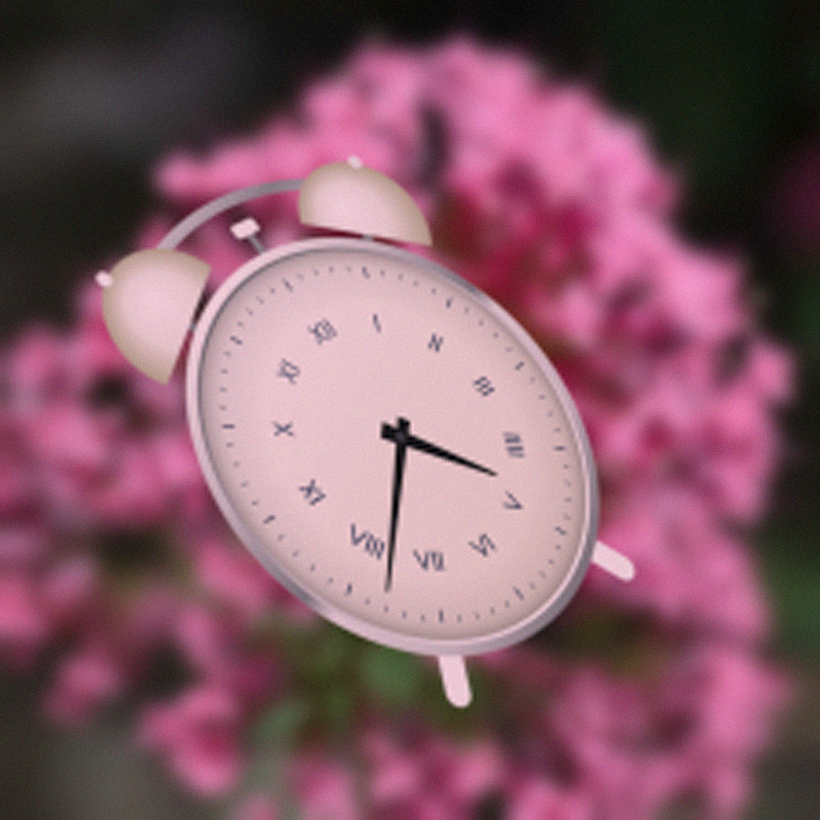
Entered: 4 h 38 min
